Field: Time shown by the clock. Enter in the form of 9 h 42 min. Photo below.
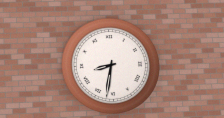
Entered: 8 h 32 min
